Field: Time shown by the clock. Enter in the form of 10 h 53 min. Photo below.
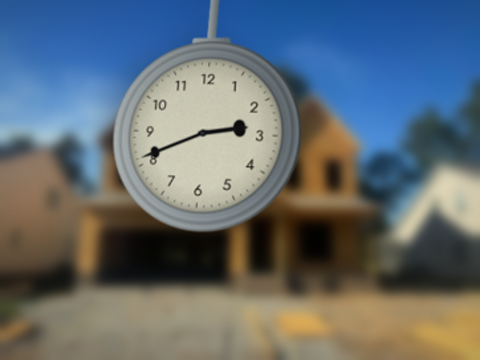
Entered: 2 h 41 min
